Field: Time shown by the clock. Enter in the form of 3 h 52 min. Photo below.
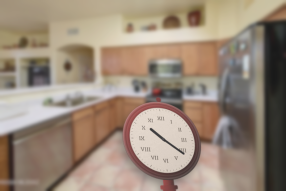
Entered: 10 h 21 min
